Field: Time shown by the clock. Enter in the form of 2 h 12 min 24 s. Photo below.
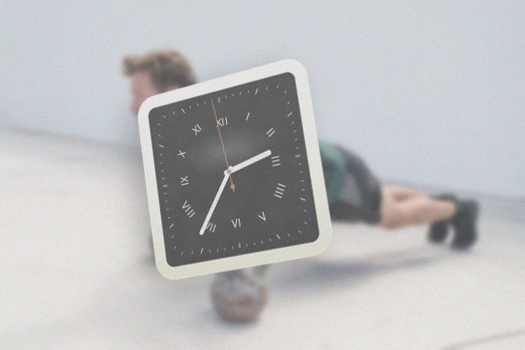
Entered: 2 h 35 min 59 s
